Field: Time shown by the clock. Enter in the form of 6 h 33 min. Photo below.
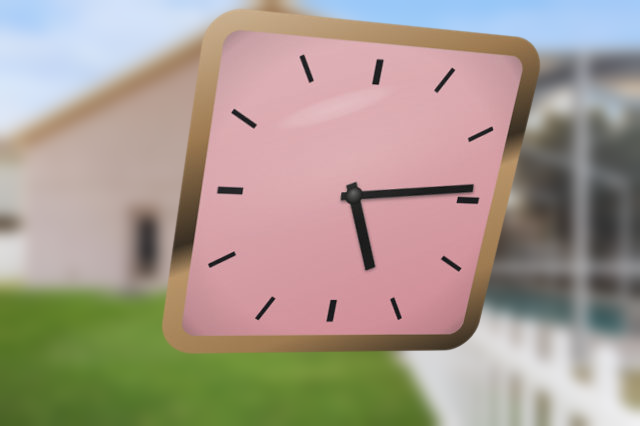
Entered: 5 h 14 min
